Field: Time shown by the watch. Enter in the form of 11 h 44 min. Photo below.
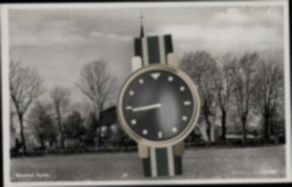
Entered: 8 h 44 min
